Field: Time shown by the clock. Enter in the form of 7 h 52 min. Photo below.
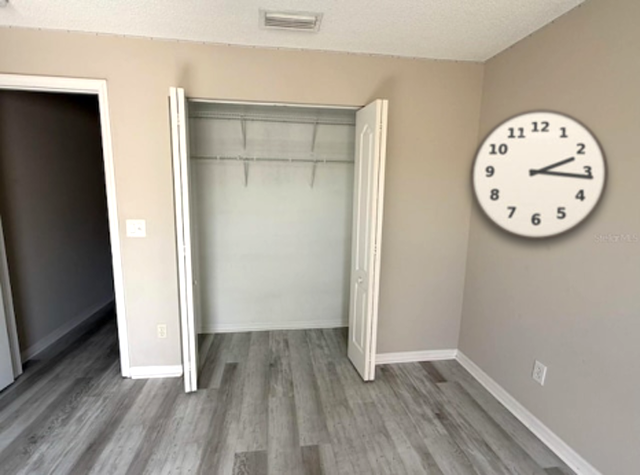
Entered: 2 h 16 min
